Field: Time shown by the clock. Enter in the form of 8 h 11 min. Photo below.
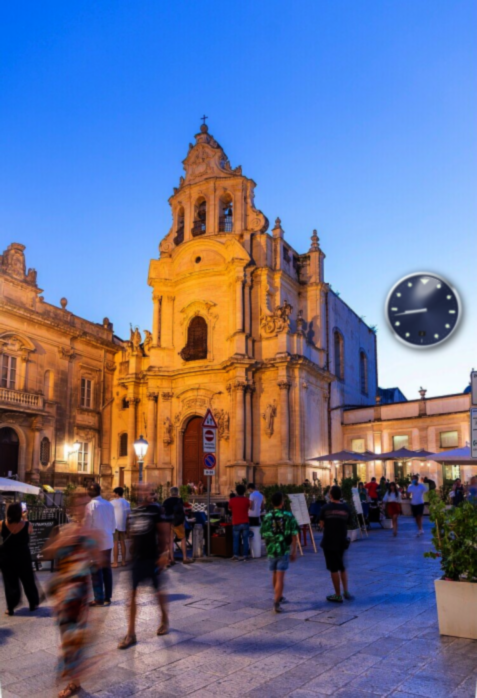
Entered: 8 h 43 min
